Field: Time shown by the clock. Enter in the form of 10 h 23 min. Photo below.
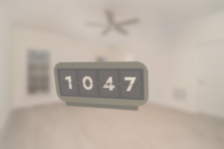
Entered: 10 h 47 min
